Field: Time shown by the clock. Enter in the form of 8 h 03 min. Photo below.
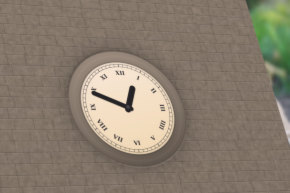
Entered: 12 h 49 min
